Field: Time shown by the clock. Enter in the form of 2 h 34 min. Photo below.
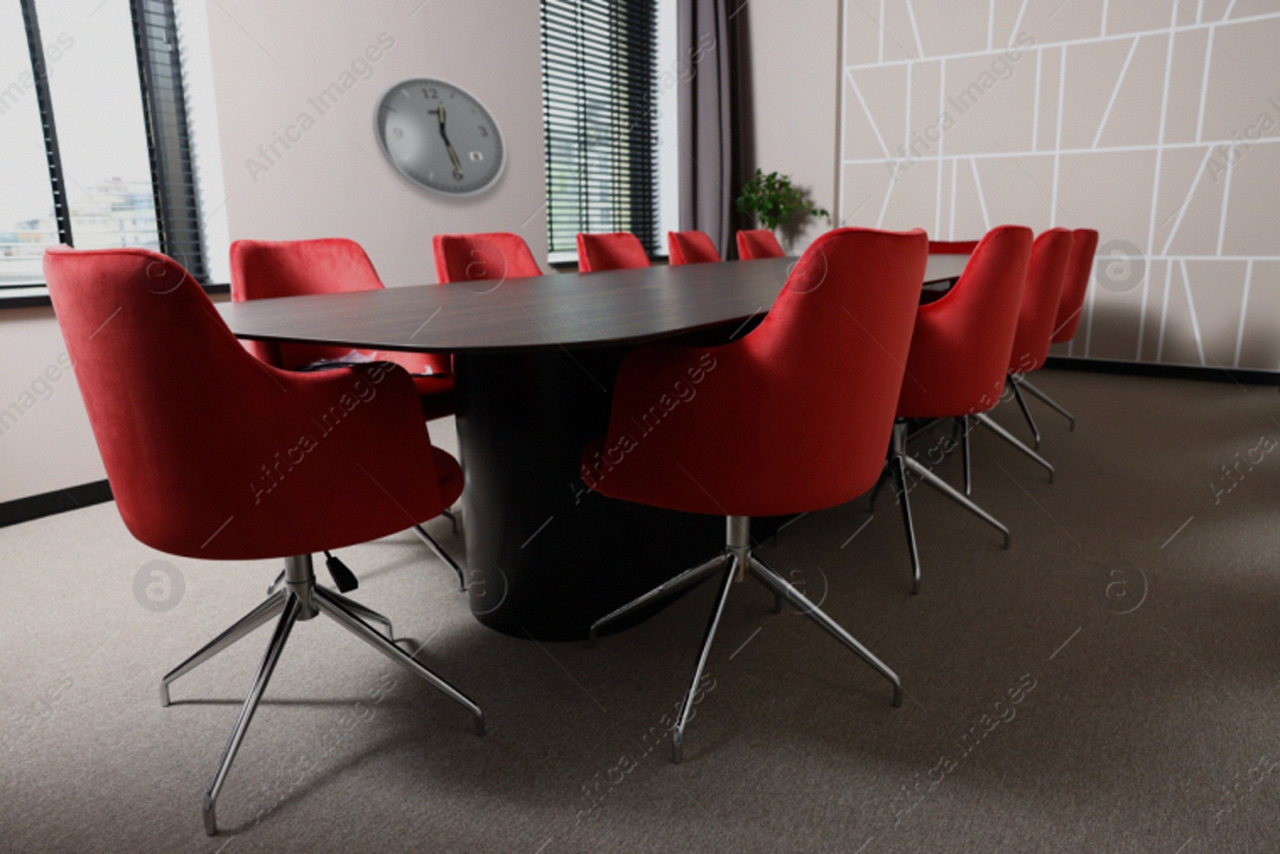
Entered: 12 h 29 min
